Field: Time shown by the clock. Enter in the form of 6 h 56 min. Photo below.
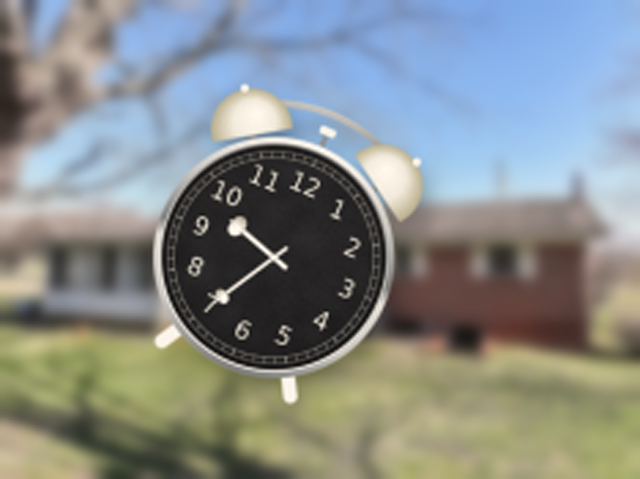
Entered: 9 h 35 min
